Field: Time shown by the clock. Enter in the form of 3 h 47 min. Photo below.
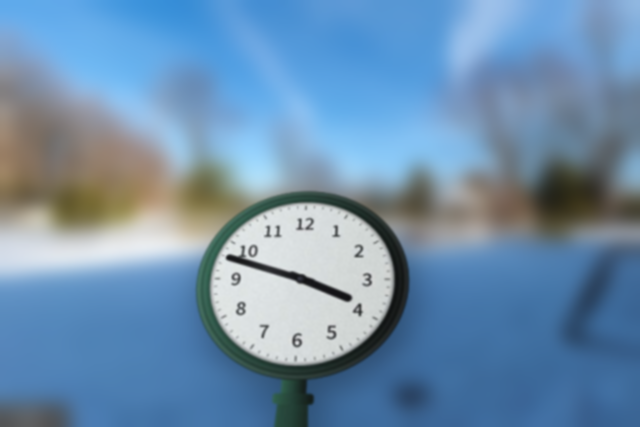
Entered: 3 h 48 min
